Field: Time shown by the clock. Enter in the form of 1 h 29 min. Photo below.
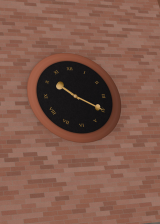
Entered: 10 h 20 min
